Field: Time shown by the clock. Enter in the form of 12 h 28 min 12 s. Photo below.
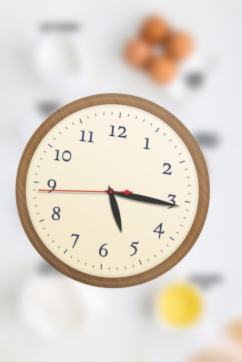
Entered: 5 h 15 min 44 s
